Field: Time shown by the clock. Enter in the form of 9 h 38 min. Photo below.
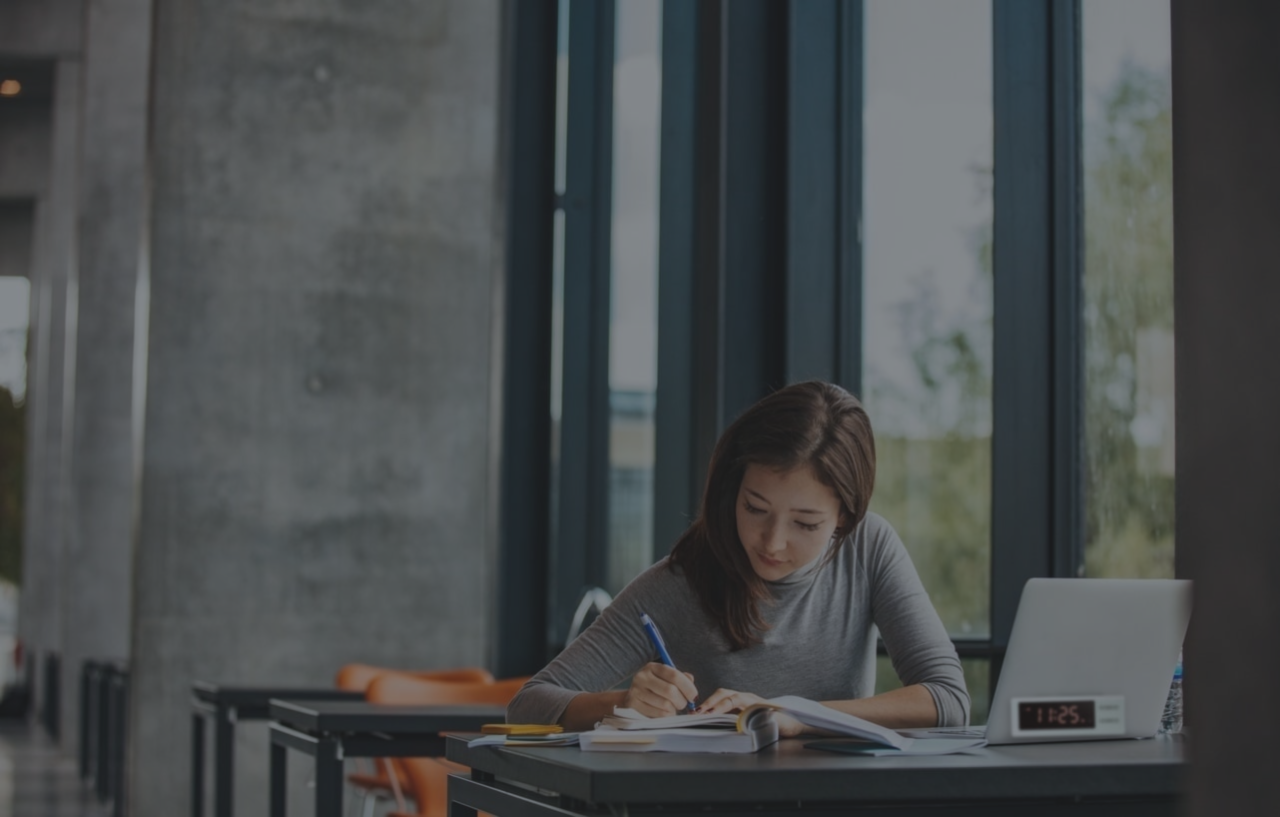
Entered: 11 h 25 min
